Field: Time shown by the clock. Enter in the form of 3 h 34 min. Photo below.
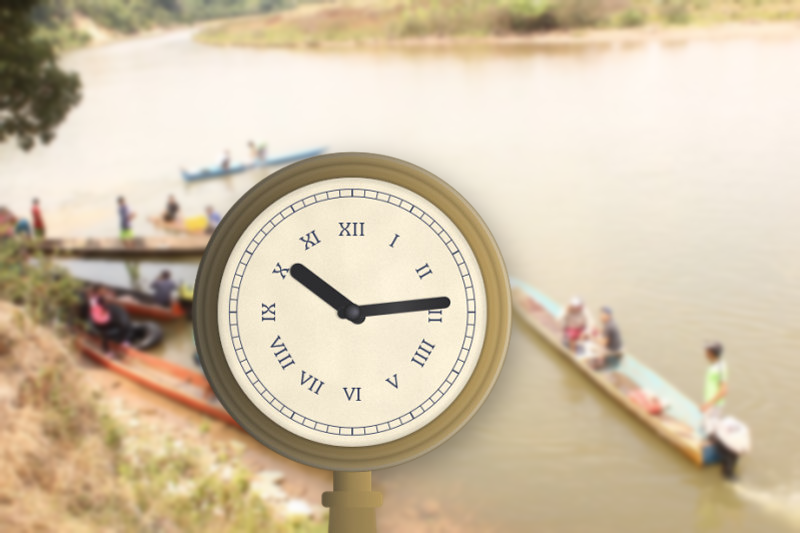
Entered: 10 h 14 min
